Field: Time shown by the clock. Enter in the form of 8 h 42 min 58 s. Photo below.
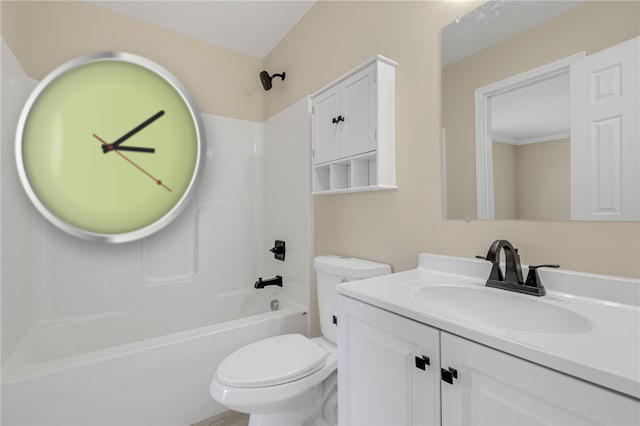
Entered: 3 h 09 min 21 s
